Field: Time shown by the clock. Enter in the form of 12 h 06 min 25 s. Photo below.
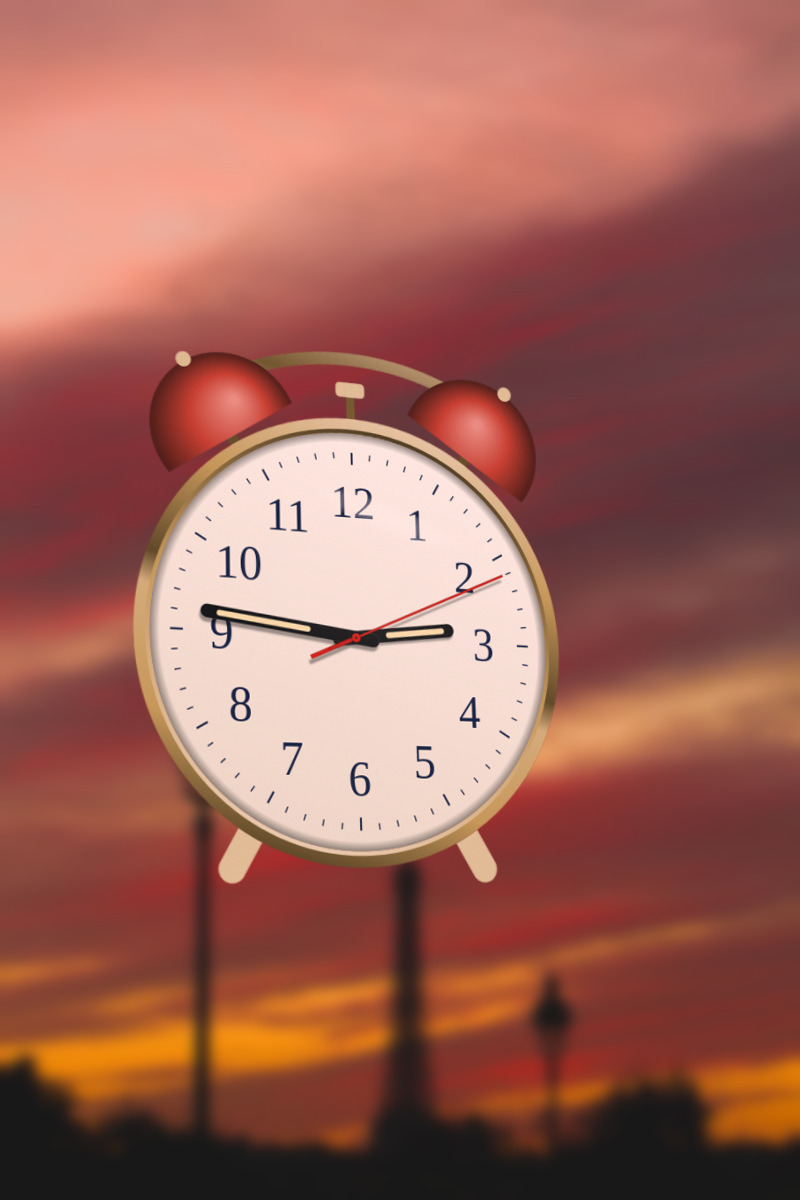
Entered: 2 h 46 min 11 s
